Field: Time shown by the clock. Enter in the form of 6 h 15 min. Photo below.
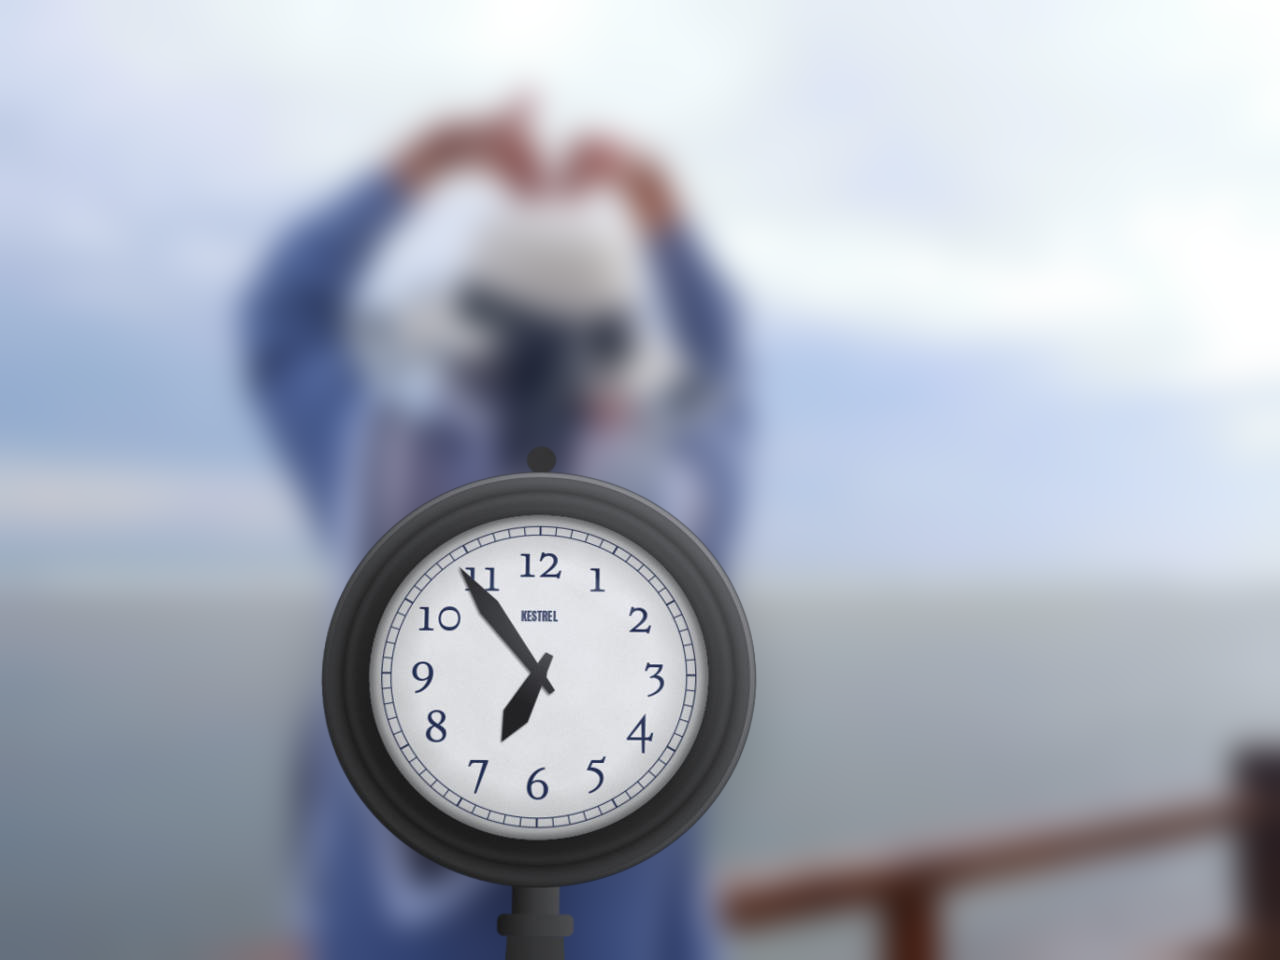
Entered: 6 h 54 min
